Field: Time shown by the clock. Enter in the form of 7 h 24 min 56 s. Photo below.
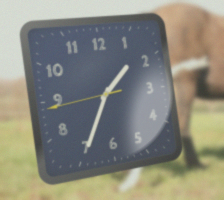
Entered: 1 h 34 min 44 s
